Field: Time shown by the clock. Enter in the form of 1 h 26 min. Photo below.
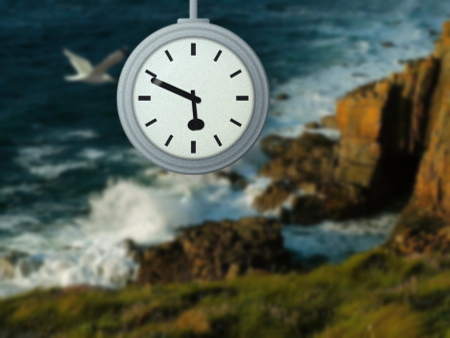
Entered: 5 h 49 min
